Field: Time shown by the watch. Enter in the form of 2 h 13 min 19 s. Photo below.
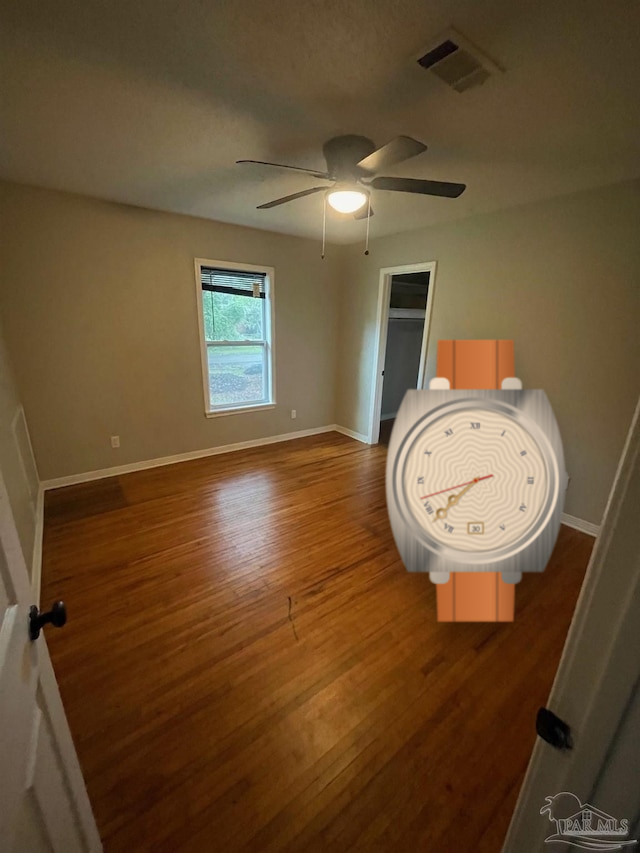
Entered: 7 h 37 min 42 s
